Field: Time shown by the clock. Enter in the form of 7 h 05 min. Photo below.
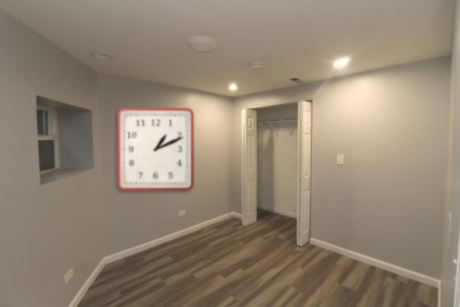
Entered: 1 h 11 min
